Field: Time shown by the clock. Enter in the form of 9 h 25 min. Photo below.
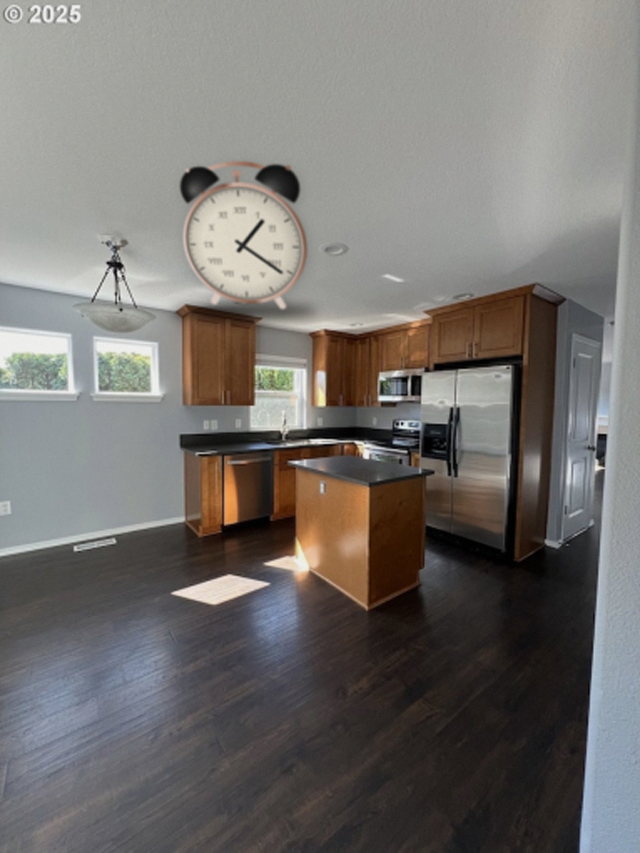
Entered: 1 h 21 min
